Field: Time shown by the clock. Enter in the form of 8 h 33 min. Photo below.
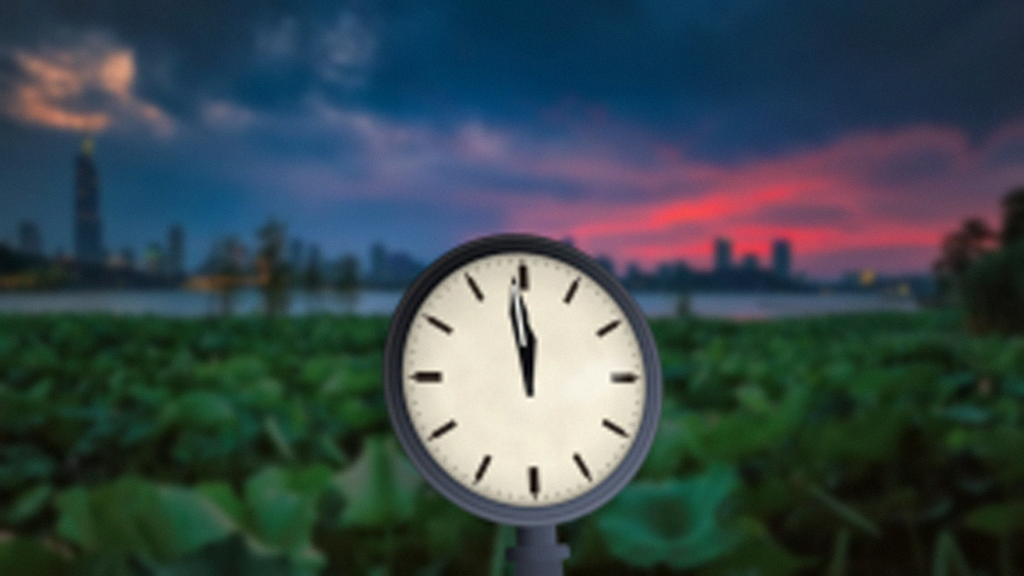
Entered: 11 h 59 min
